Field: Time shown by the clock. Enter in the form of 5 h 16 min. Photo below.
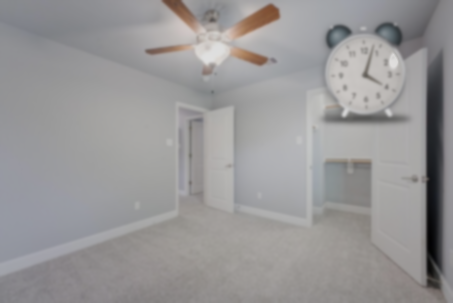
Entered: 4 h 03 min
